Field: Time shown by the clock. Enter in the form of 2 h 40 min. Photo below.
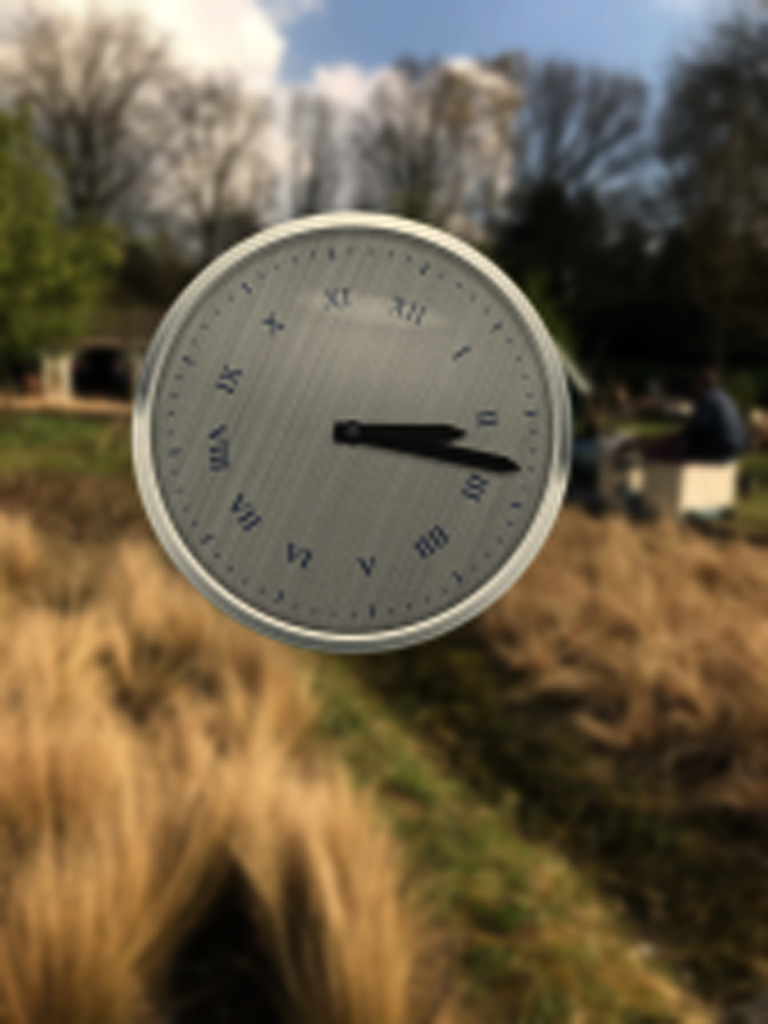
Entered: 2 h 13 min
